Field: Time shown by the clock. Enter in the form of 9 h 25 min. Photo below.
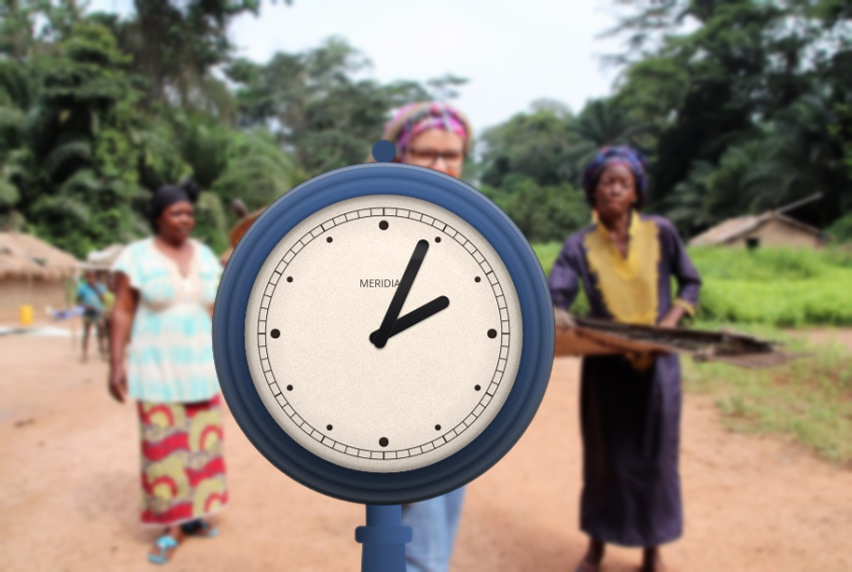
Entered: 2 h 04 min
